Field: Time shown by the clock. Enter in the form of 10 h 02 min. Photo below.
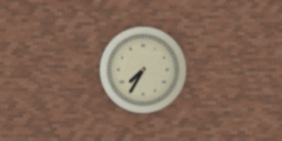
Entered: 7 h 35 min
